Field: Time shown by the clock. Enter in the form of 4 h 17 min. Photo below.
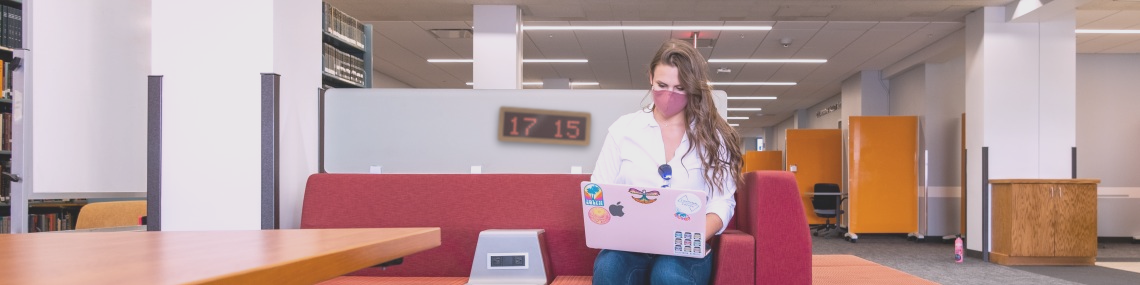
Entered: 17 h 15 min
